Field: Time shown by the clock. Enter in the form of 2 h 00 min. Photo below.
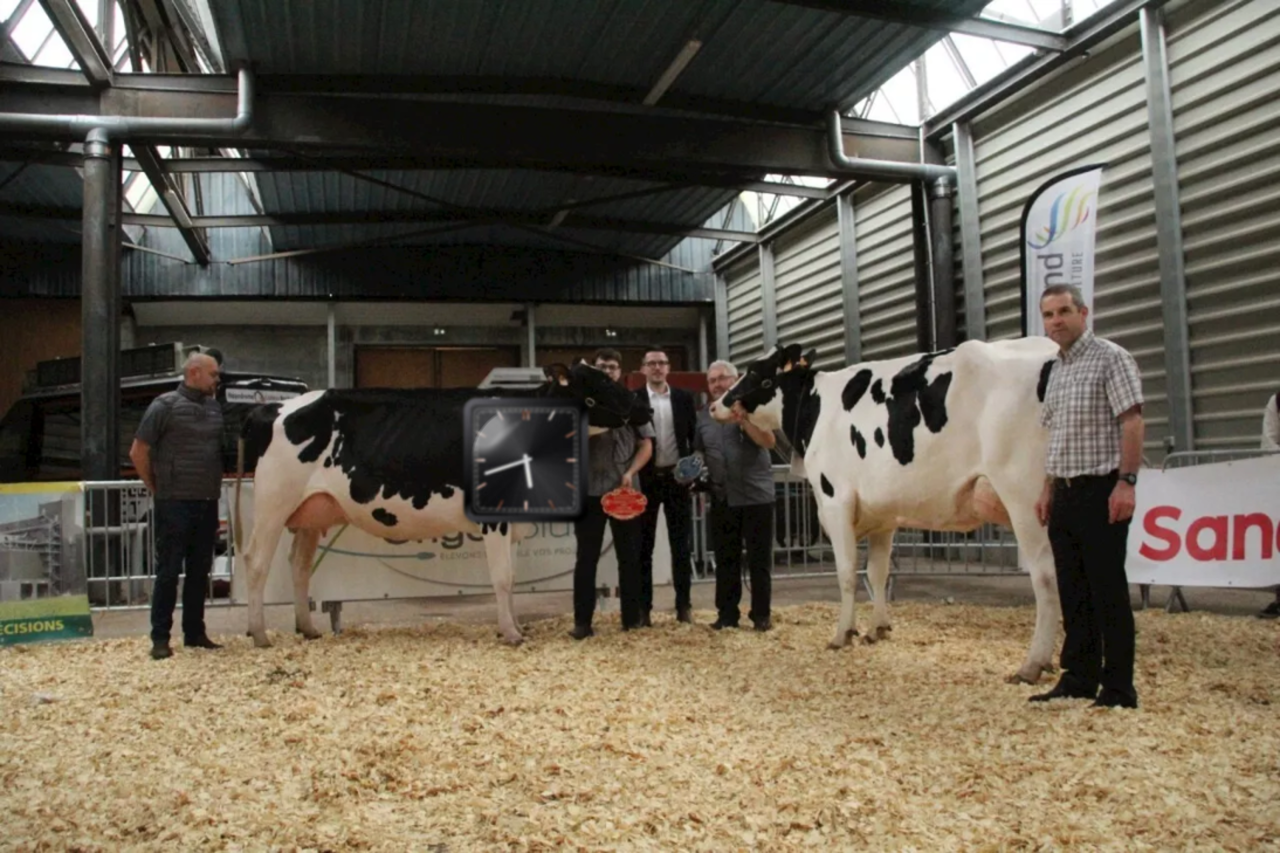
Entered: 5 h 42 min
